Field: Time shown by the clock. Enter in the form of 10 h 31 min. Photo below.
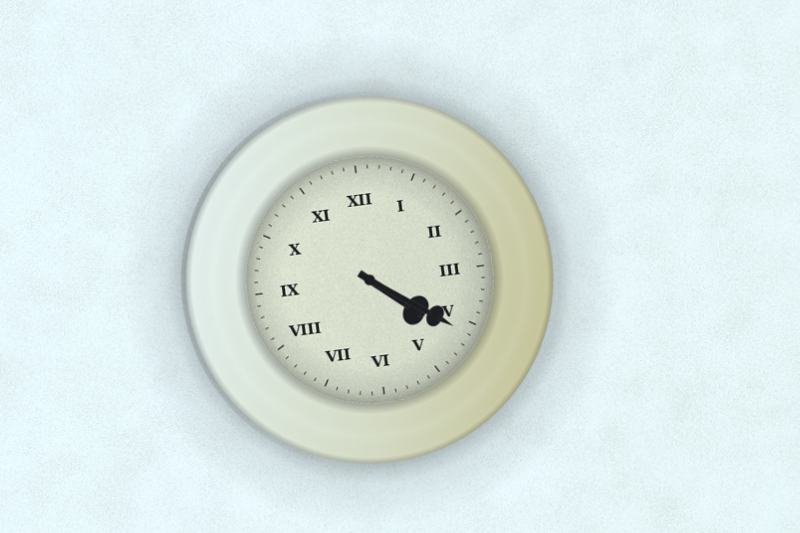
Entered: 4 h 21 min
